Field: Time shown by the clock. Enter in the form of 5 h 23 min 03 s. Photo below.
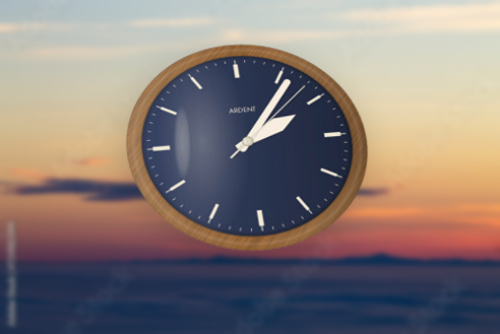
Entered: 2 h 06 min 08 s
